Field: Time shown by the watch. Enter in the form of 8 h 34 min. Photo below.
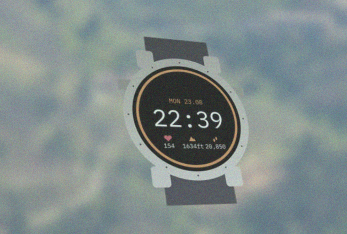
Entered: 22 h 39 min
